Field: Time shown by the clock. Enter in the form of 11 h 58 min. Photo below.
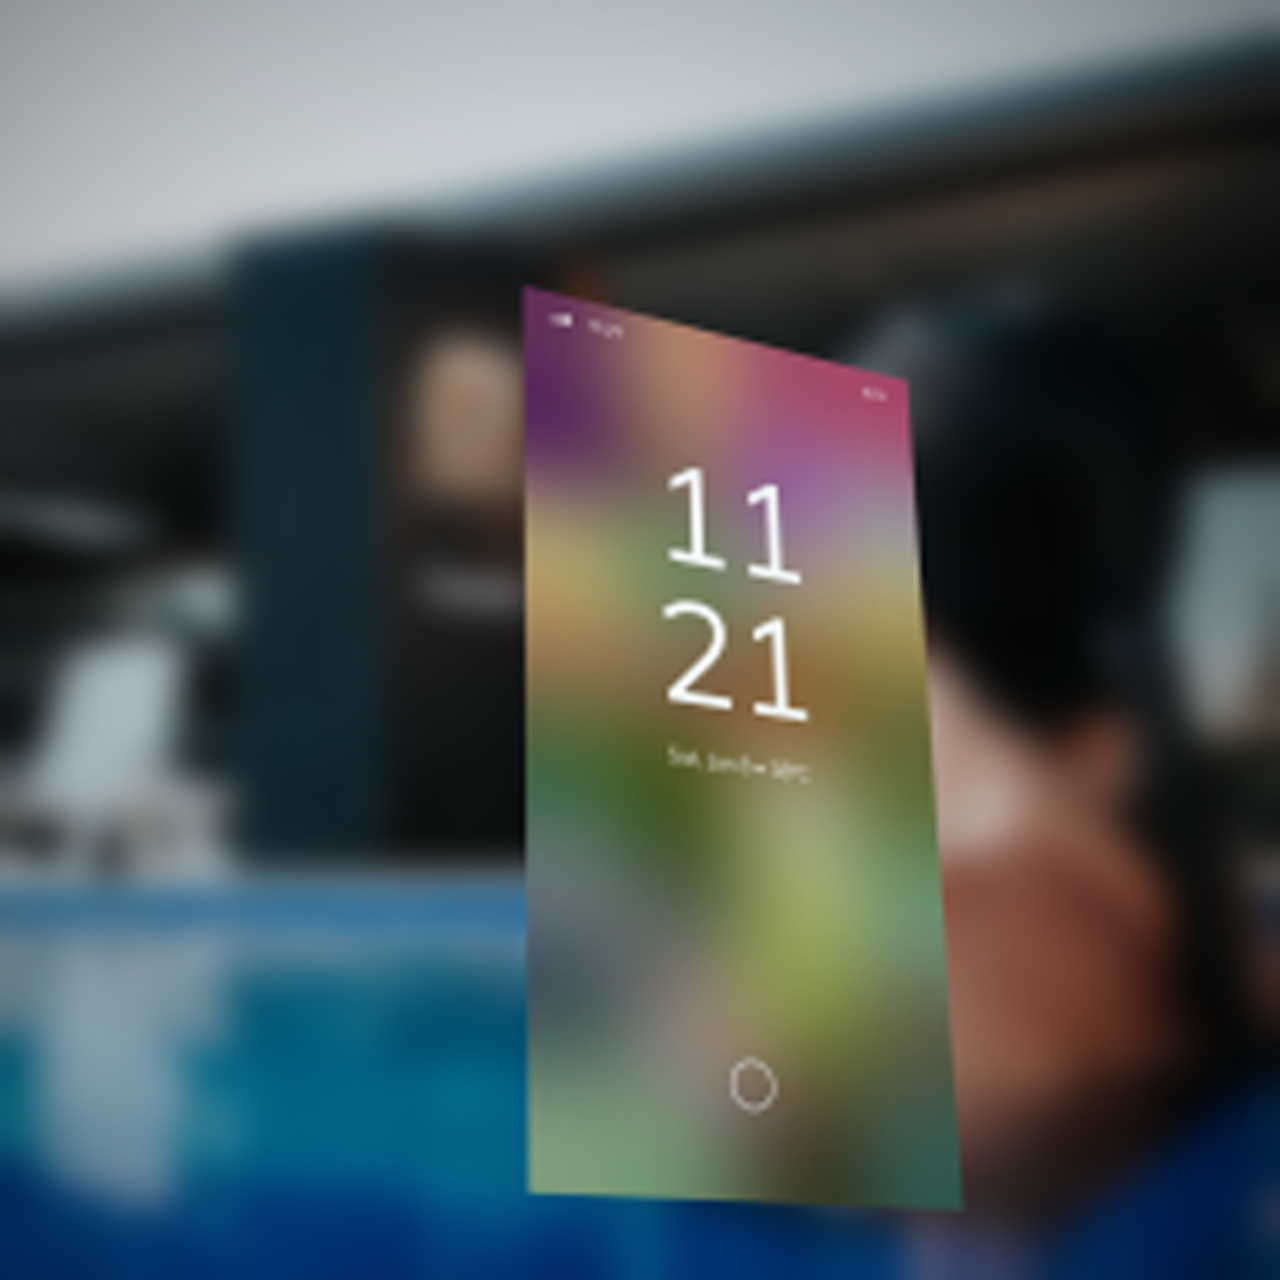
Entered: 11 h 21 min
